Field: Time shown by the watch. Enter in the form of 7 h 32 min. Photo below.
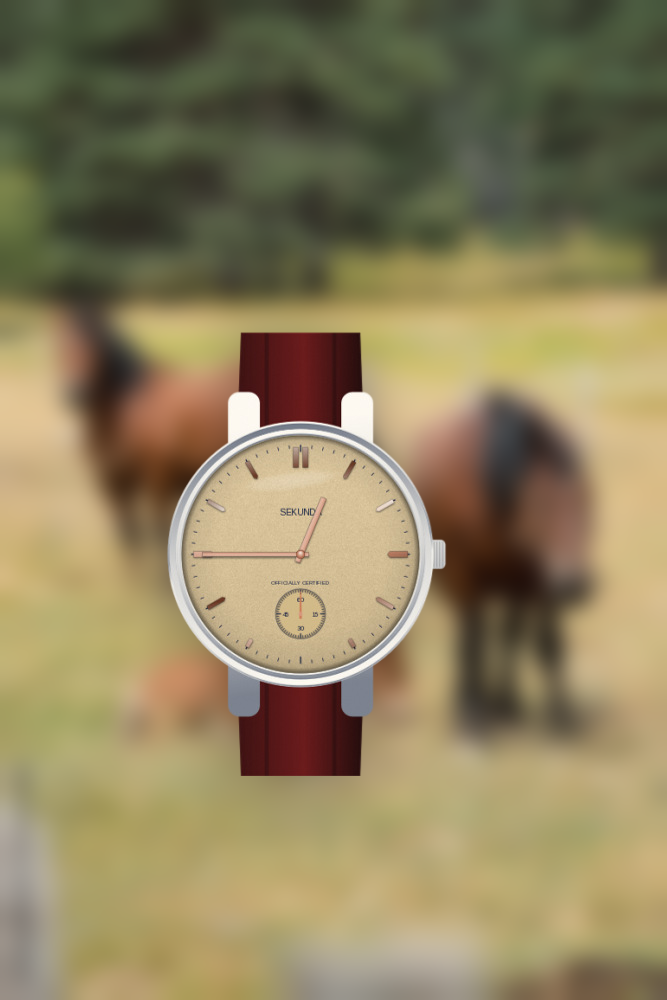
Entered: 12 h 45 min
